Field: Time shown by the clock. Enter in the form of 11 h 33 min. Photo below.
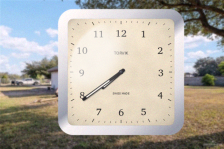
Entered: 7 h 39 min
